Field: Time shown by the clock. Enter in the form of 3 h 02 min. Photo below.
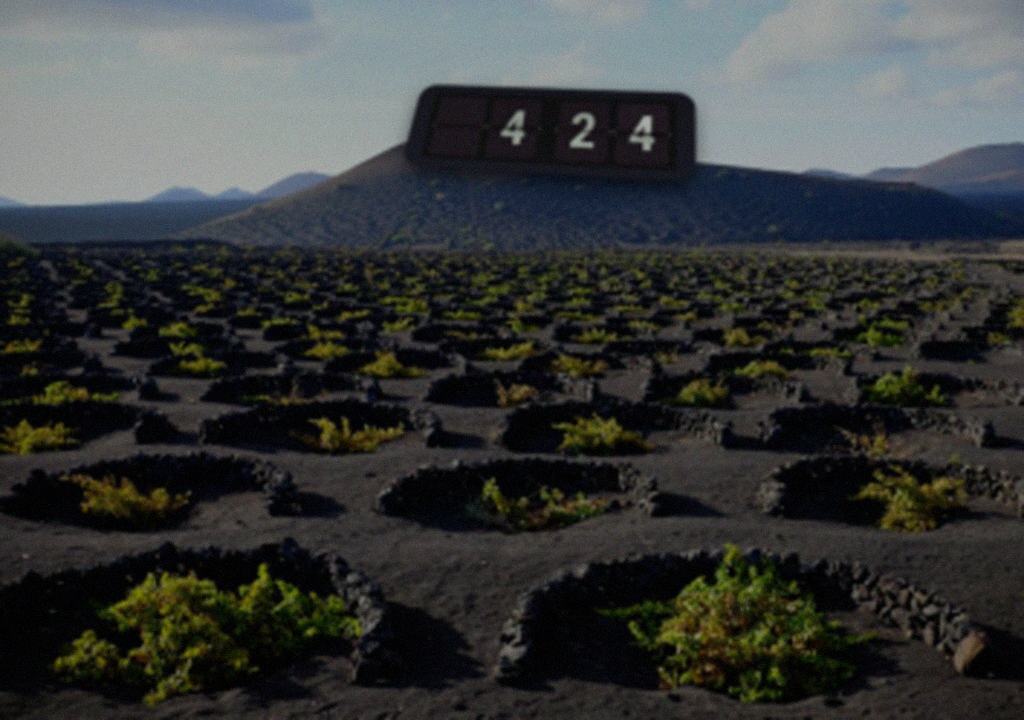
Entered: 4 h 24 min
